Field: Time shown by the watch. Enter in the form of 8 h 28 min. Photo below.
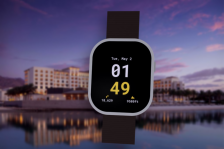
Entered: 1 h 49 min
